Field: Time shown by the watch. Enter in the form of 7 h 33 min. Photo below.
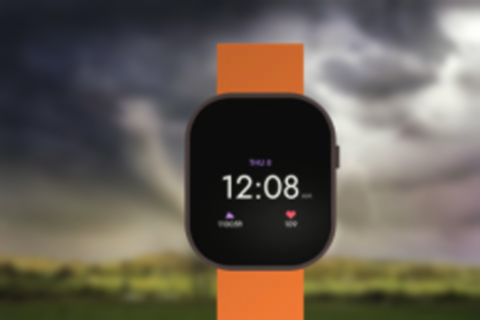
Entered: 12 h 08 min
